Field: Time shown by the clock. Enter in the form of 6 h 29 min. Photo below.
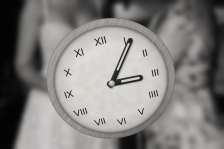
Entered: 3 h 06 min
